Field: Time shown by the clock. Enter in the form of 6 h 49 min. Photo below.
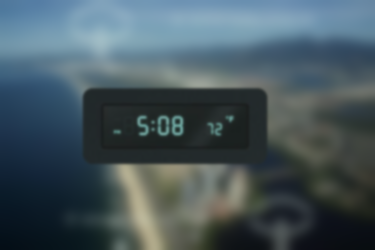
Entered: 5 h 08 min
